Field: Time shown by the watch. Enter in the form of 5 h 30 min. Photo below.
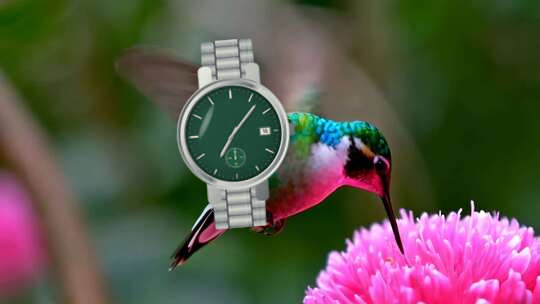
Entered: 7 h 07 min
